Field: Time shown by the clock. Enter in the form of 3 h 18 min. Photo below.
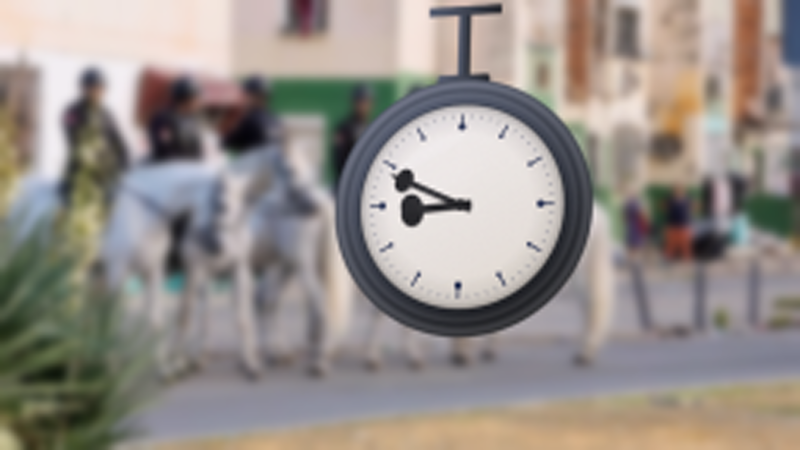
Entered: 8 h 49 min
